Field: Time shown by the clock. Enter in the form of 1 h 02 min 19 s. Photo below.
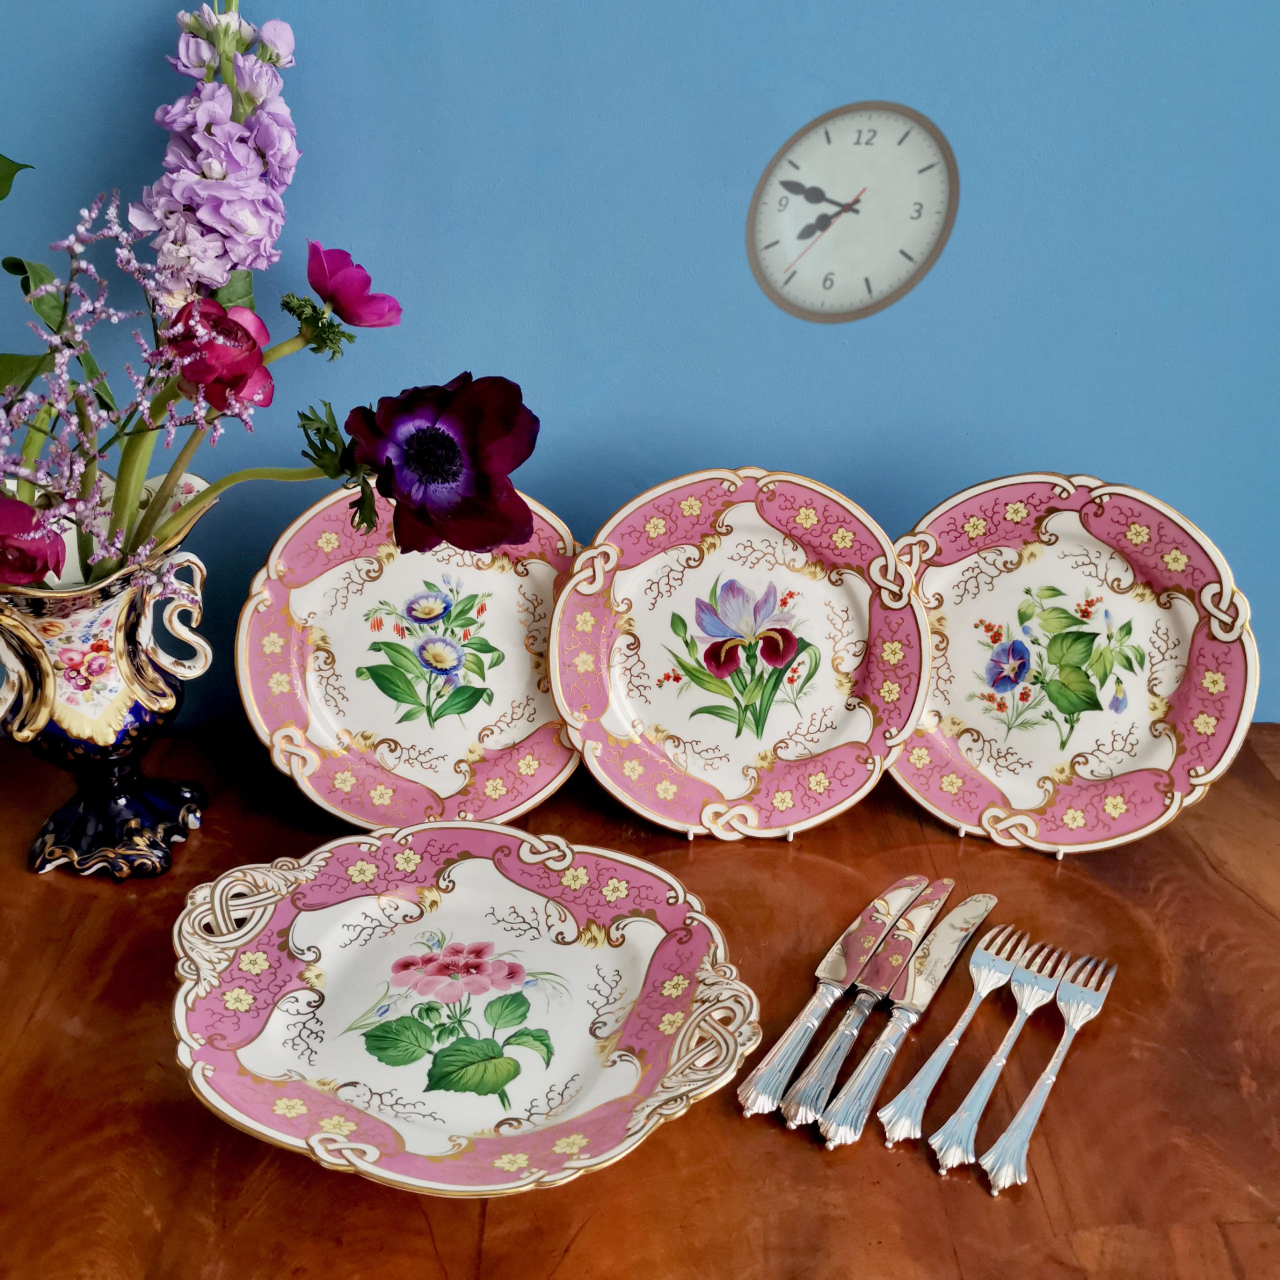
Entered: 7 h 47 min 36 s
